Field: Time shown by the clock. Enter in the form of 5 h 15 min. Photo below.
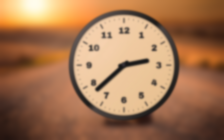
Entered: 2 h 38 min
